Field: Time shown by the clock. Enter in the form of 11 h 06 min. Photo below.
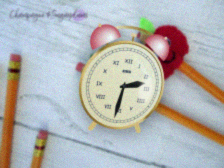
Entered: 2 h 31 min
